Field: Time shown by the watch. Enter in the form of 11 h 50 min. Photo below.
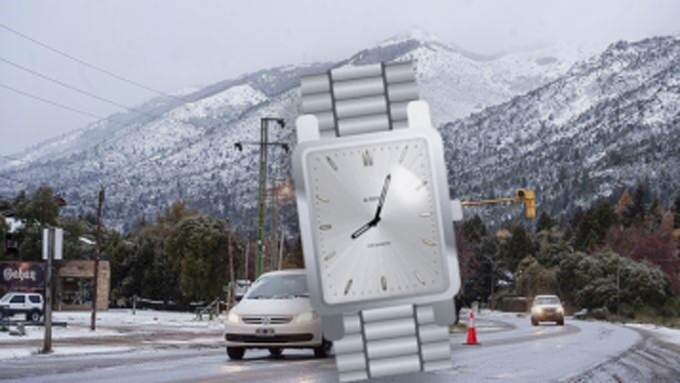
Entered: 8 h 04 min
